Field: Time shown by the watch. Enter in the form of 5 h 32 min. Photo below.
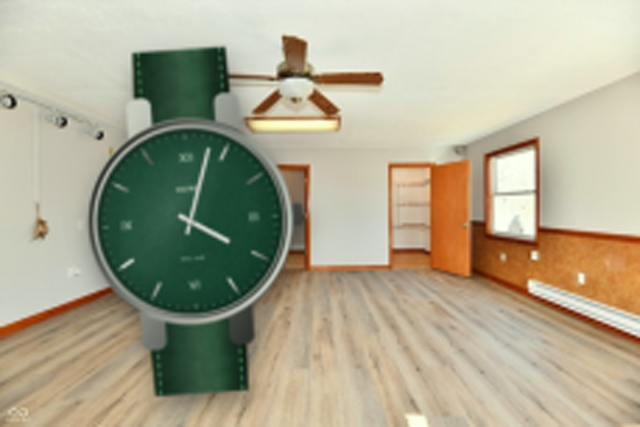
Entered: 4 h 03 min
